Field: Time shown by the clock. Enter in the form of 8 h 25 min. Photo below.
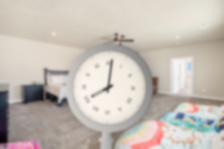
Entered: 8 h 01 min
